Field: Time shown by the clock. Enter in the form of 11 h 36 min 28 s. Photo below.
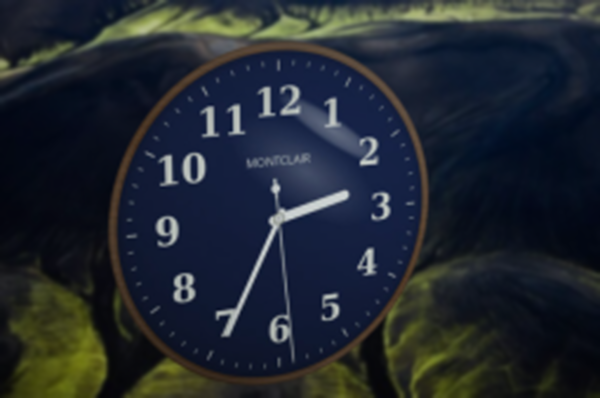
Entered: 2 h 34 min 29 s
